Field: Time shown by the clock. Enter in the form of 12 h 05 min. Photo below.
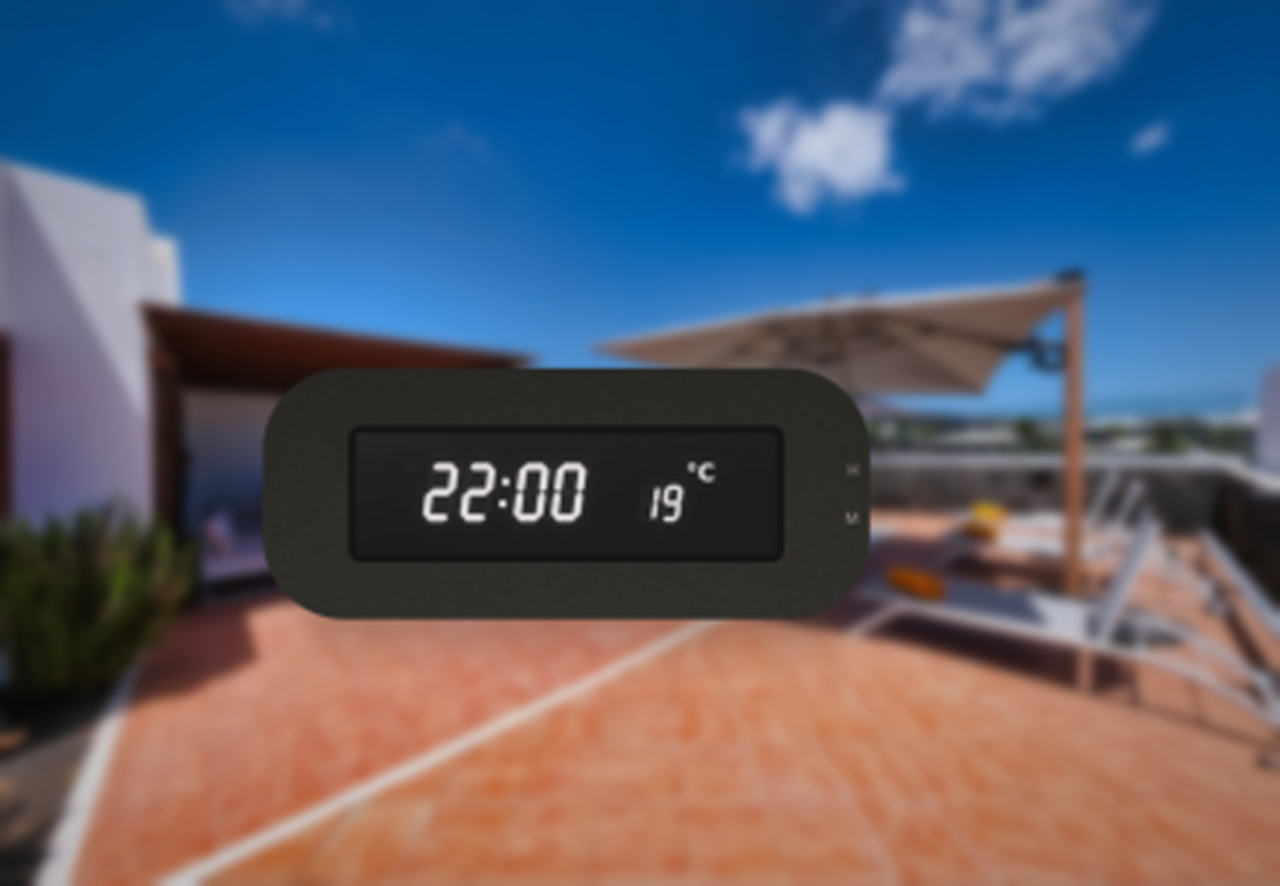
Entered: 22 h 00 min
